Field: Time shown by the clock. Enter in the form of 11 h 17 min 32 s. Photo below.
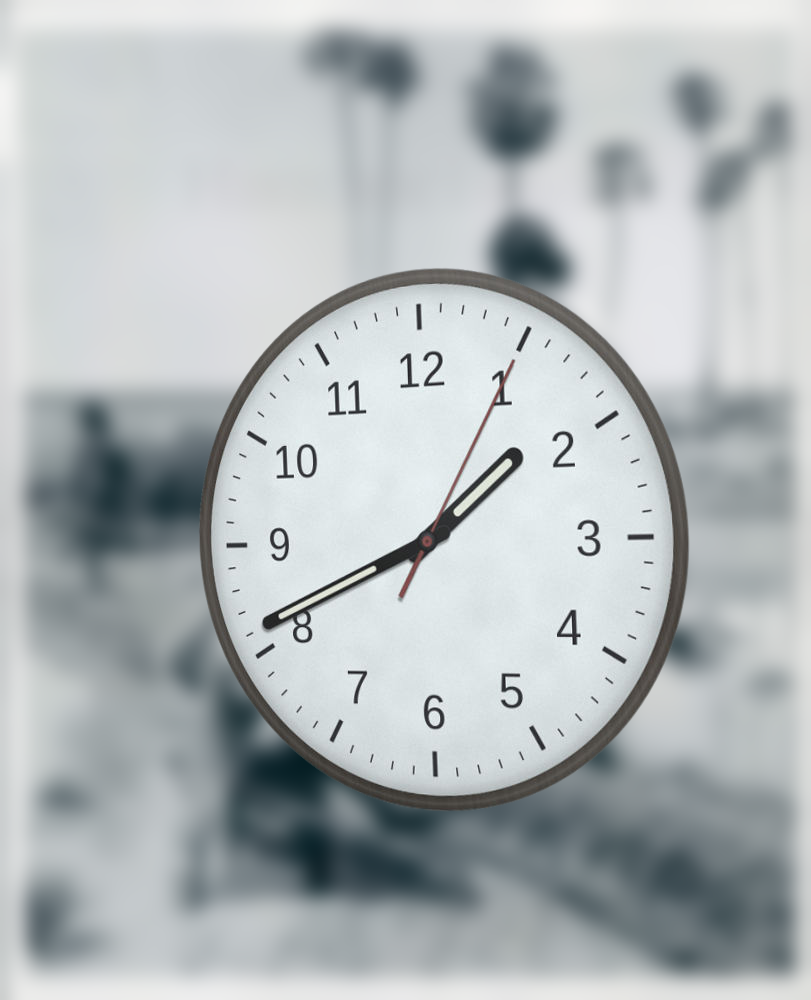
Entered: 1 h 41 min 05 s
